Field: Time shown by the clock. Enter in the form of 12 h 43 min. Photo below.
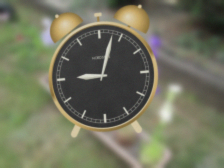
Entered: 9 h 03 min
